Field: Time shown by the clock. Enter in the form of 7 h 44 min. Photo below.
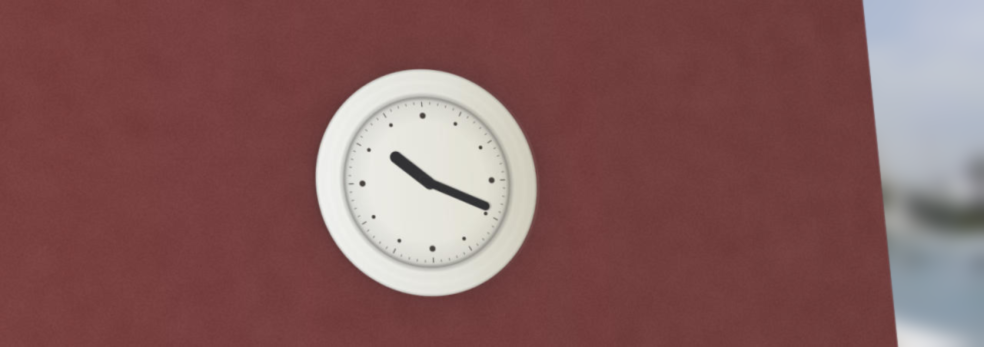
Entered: 10 h 19 min
